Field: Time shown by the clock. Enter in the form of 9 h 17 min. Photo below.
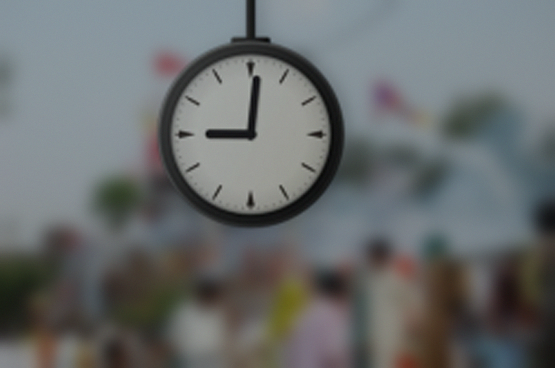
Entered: 9 h 01 min
